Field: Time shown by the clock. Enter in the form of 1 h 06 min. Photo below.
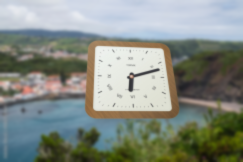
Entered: 6 h 12 min
